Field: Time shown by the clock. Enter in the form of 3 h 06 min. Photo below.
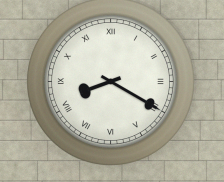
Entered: 8 h 20 min
